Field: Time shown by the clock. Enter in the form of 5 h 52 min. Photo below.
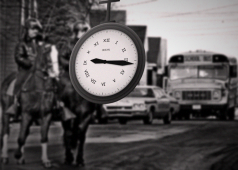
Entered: 9 h 16 min
